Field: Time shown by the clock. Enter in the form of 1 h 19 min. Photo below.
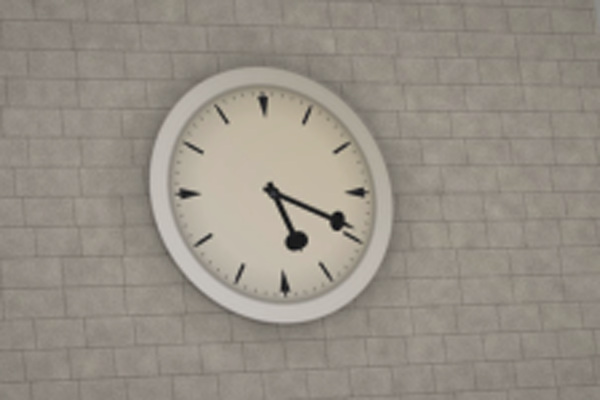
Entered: 5 h 19 min
